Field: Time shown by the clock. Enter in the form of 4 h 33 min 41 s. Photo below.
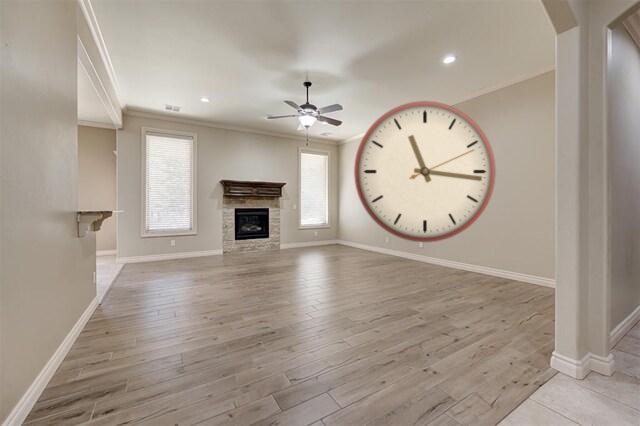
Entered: 11 h 16 min 11 s
